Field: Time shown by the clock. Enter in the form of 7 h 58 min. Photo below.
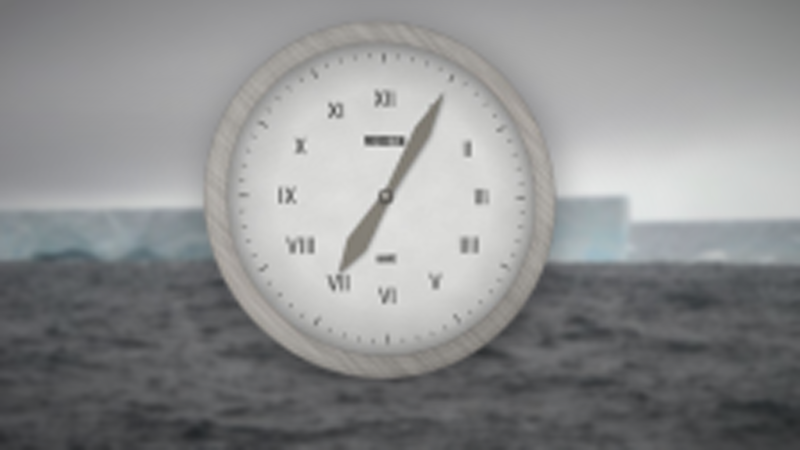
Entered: 7 h 05 min
